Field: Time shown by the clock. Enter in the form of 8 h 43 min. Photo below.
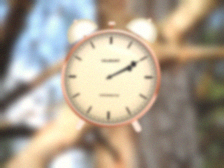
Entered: 2 h 10 min
